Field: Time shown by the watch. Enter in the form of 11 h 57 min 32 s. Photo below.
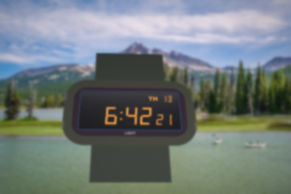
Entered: 6 h 42 min 21 s
